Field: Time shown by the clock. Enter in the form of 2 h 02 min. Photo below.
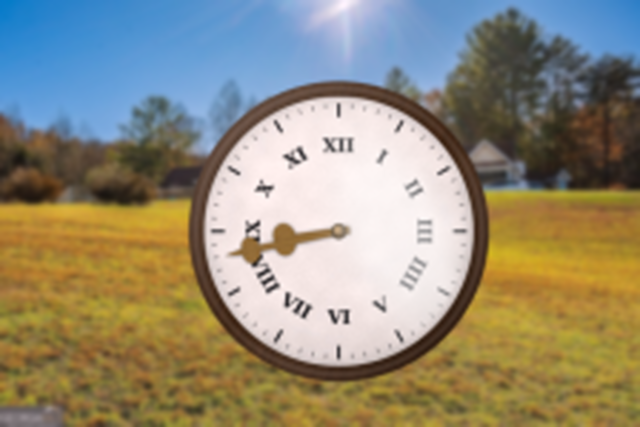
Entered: 8 h 43 min
